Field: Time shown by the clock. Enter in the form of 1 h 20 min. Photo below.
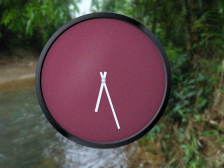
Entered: 6 h 27 min
